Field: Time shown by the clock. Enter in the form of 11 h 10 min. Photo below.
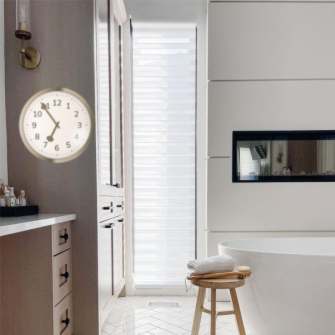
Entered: 6 h 54 min
